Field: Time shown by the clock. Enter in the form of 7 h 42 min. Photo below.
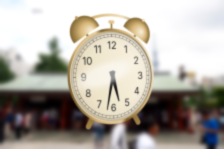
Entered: 5 h 32 min
